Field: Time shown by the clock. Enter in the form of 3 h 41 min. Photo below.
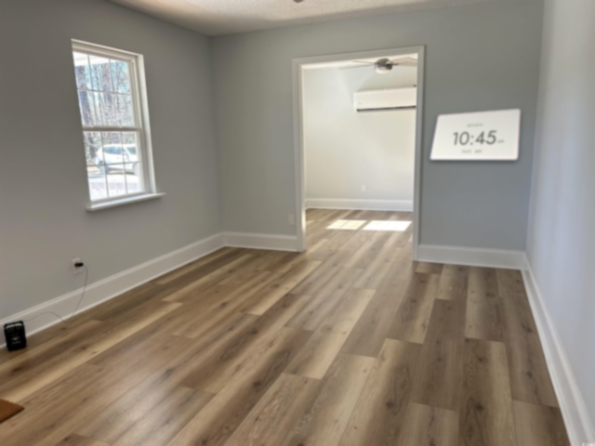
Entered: 10 h 45 min
